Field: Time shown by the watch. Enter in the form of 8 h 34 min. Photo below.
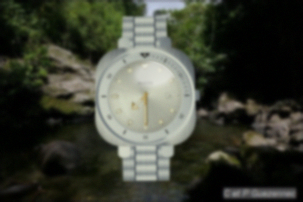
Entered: 7 h 30 min
